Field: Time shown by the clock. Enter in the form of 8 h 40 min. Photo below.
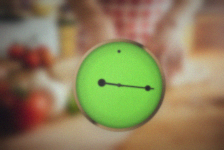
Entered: 9 h 16 min
